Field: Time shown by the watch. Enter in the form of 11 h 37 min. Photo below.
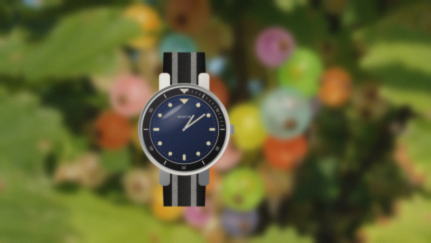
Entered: 1 h 09 min
